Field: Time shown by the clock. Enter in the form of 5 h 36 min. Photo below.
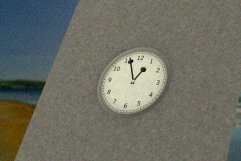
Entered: 12 h 56 min
